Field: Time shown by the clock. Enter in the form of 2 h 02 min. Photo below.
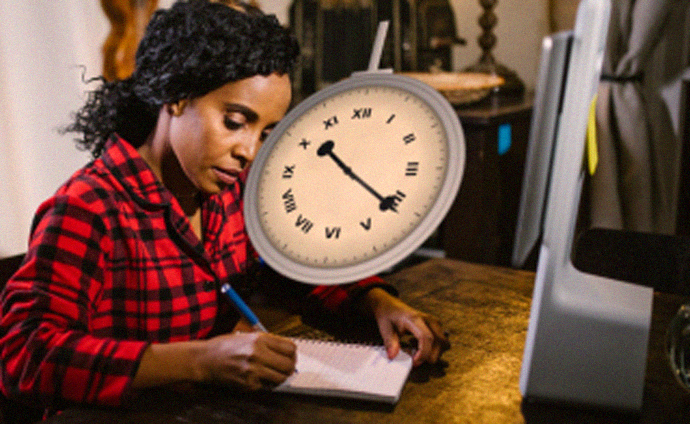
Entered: 10 h 21 min
